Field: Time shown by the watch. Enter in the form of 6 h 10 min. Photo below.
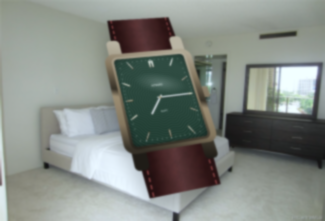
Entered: 7 h 15 min
